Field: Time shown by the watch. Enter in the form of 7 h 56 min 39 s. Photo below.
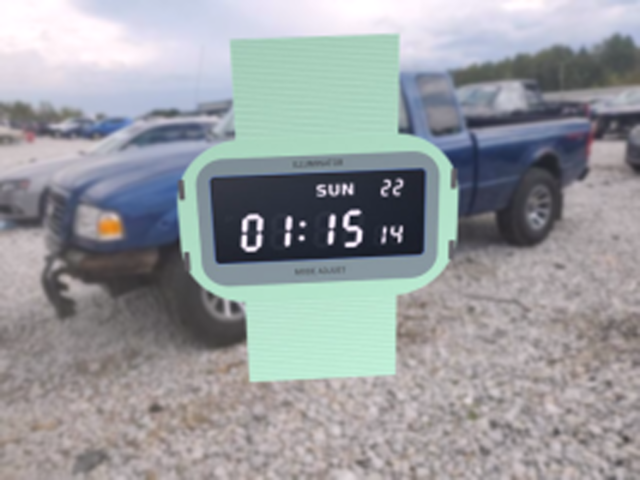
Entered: 1 h 15 min 14 s
